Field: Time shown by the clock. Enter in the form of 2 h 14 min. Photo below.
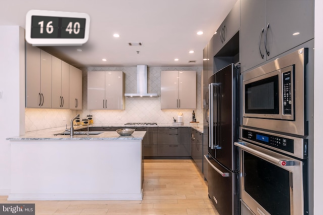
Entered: 16 h 40 min
